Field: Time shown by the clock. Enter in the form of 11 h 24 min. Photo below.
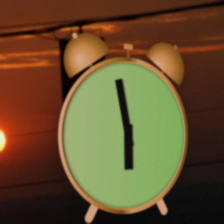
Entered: 5 h 58 min
